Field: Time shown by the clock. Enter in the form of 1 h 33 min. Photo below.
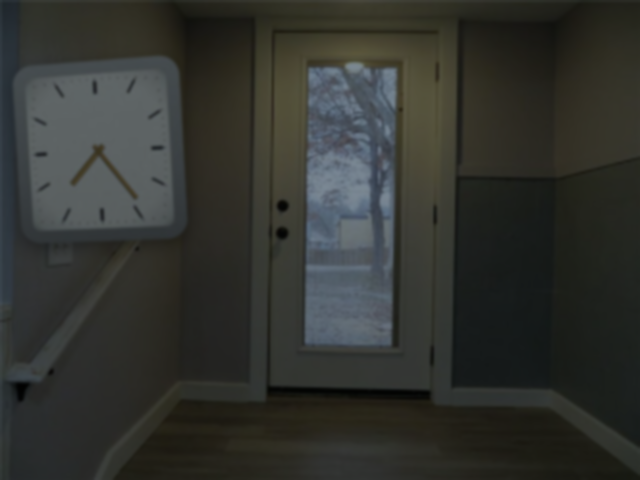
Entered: 7 h 24 min
